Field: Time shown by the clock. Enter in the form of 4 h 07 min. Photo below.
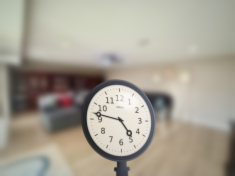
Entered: 4 h 47 min
